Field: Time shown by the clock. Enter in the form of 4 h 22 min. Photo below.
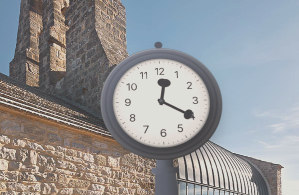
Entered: 12 h 20 min
